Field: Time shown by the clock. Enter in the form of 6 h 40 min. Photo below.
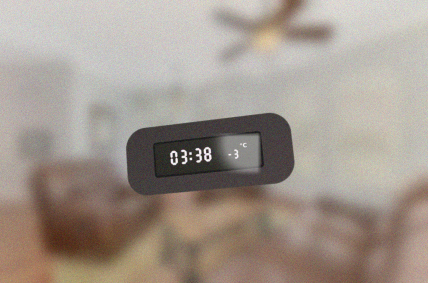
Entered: 3 h 38 min
